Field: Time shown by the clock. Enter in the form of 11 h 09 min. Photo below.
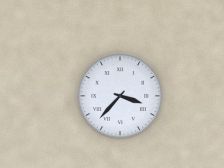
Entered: 3 h 37 min
